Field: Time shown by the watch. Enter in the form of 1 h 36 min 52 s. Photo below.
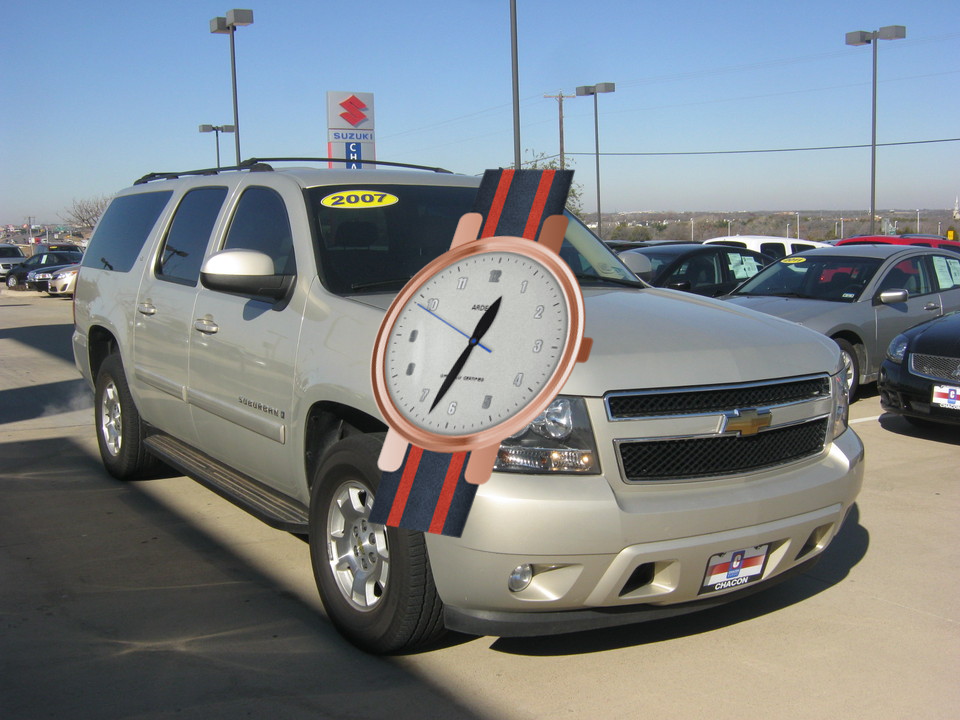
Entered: 12 h 32 min 49 s
